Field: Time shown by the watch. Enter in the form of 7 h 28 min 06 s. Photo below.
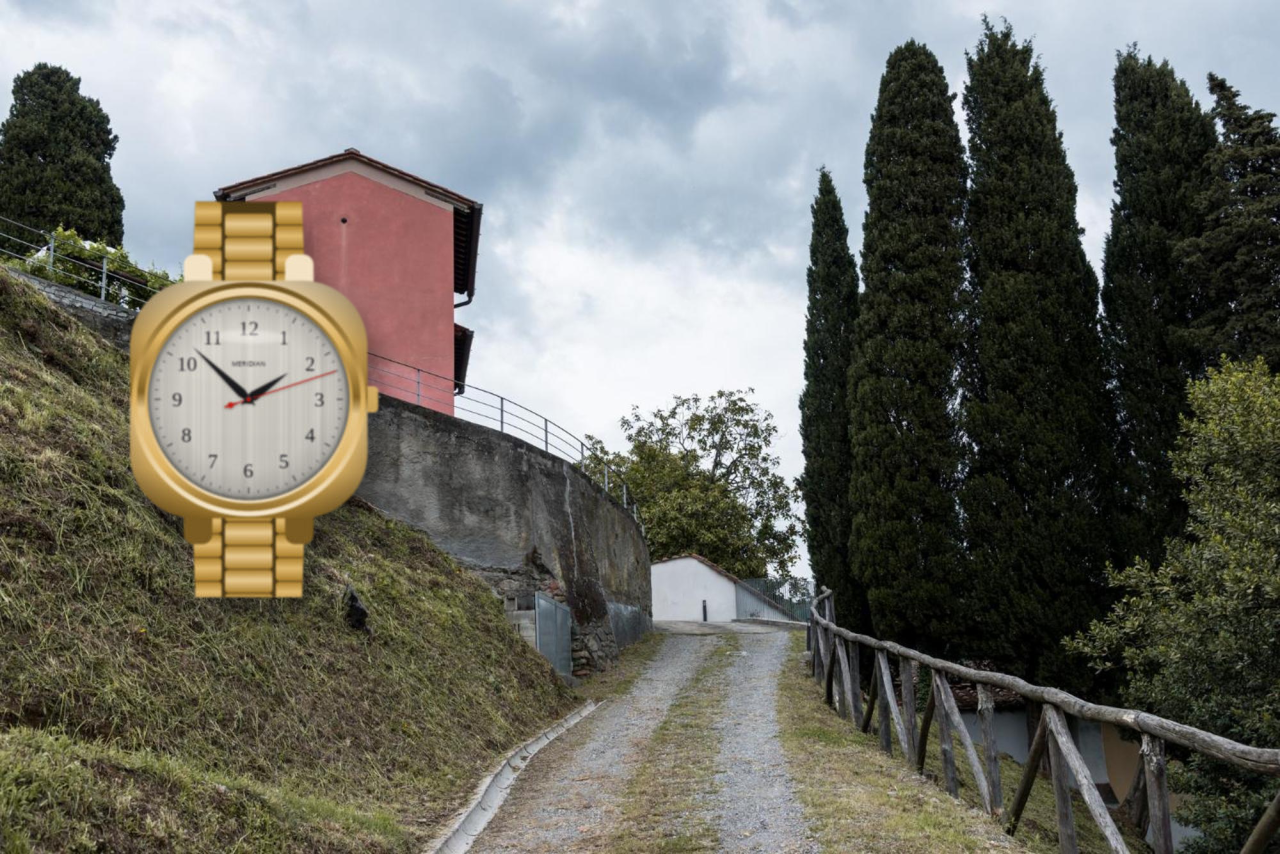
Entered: 1 h 52 min 12 s
